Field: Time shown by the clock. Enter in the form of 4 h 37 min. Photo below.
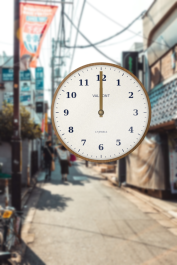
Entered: 12 h 00 min
